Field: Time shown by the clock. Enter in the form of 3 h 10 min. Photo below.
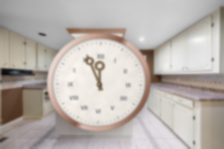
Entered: 11 h 56 min
